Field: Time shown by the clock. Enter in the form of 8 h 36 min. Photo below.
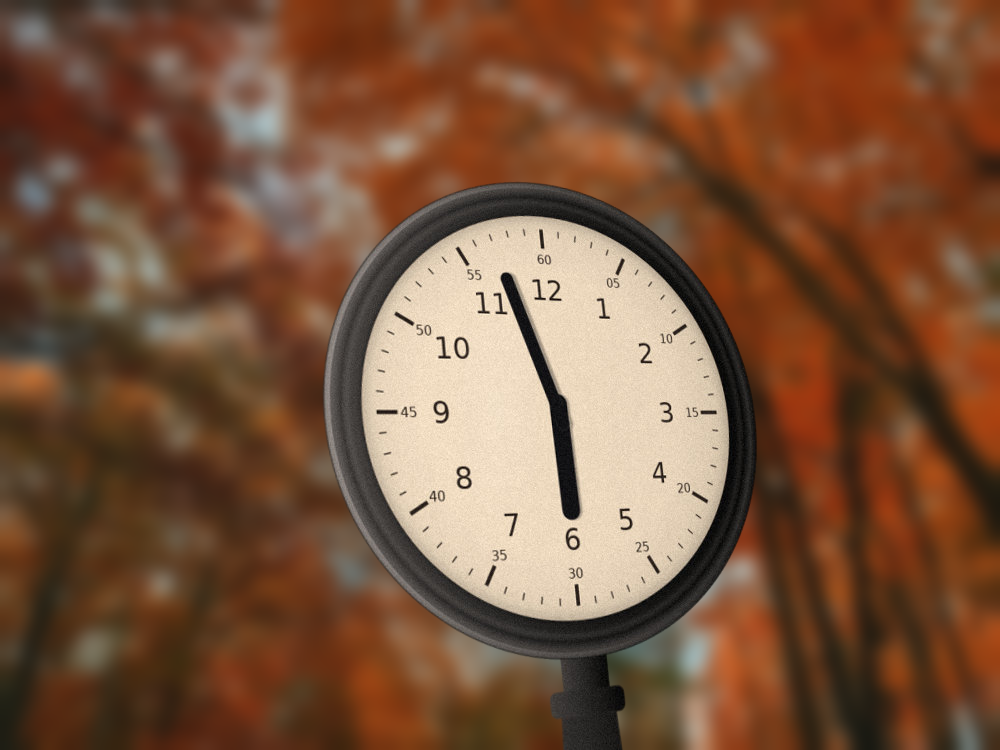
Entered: 5 h 57 min
